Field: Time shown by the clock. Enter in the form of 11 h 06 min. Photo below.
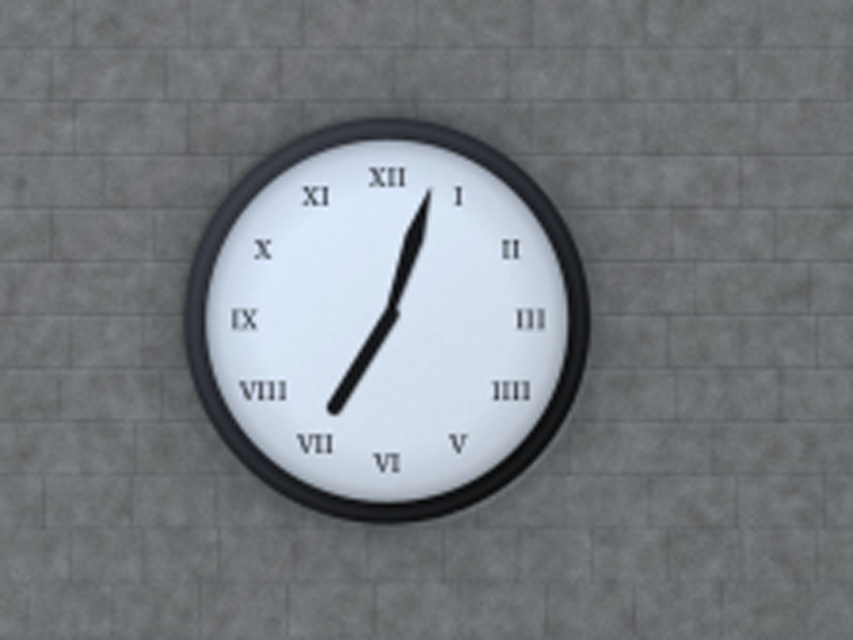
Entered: 7 h 03 min
